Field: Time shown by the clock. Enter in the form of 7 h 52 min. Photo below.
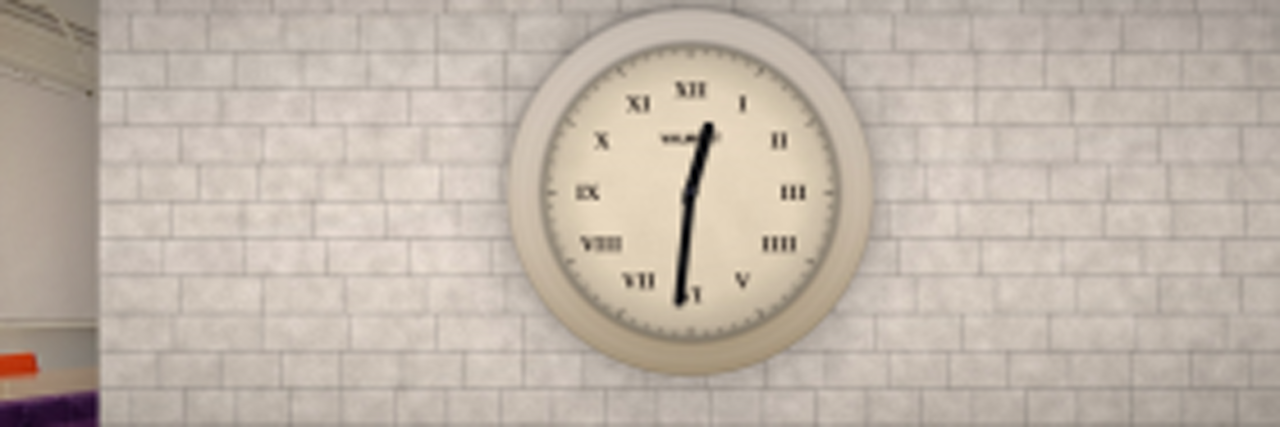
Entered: 12 h 31 min
